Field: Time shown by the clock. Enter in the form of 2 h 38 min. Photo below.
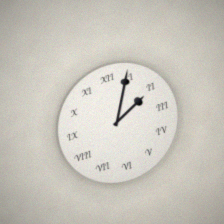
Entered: 2 h 04 min
